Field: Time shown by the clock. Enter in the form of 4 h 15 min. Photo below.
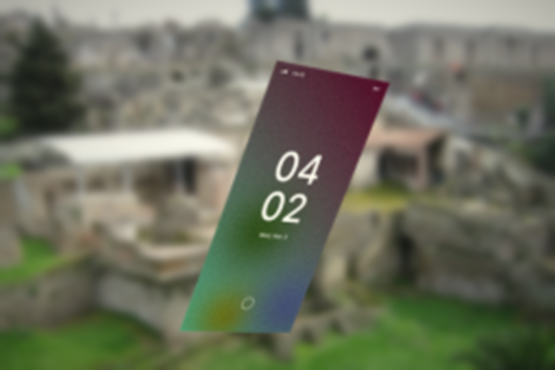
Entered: 4 h 02 min
